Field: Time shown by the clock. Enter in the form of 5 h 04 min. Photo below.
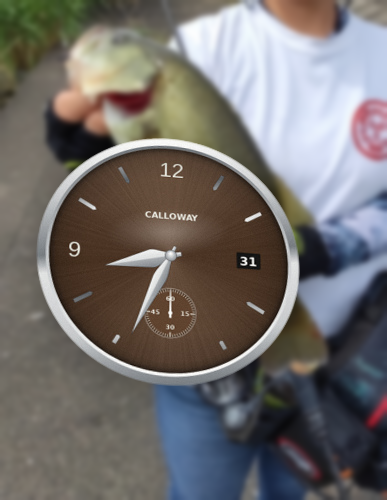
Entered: 8 h 34 min
